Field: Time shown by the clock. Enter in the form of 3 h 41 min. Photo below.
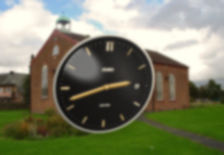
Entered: 2 h 42 min
